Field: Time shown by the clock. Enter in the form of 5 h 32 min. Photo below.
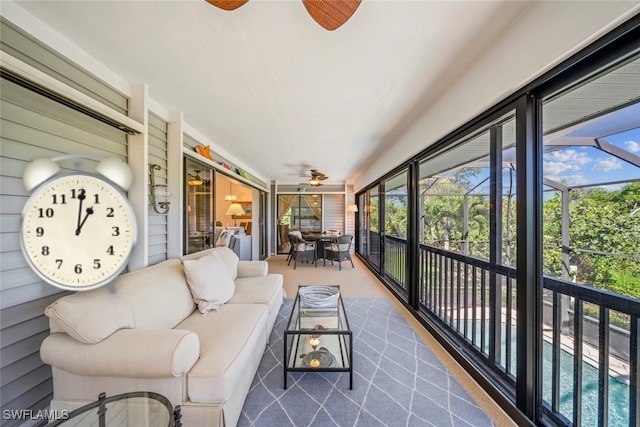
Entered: 1 h 01 min
